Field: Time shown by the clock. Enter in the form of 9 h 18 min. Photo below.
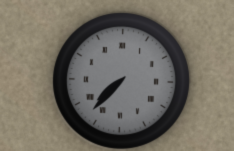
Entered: 7 h 37 min
